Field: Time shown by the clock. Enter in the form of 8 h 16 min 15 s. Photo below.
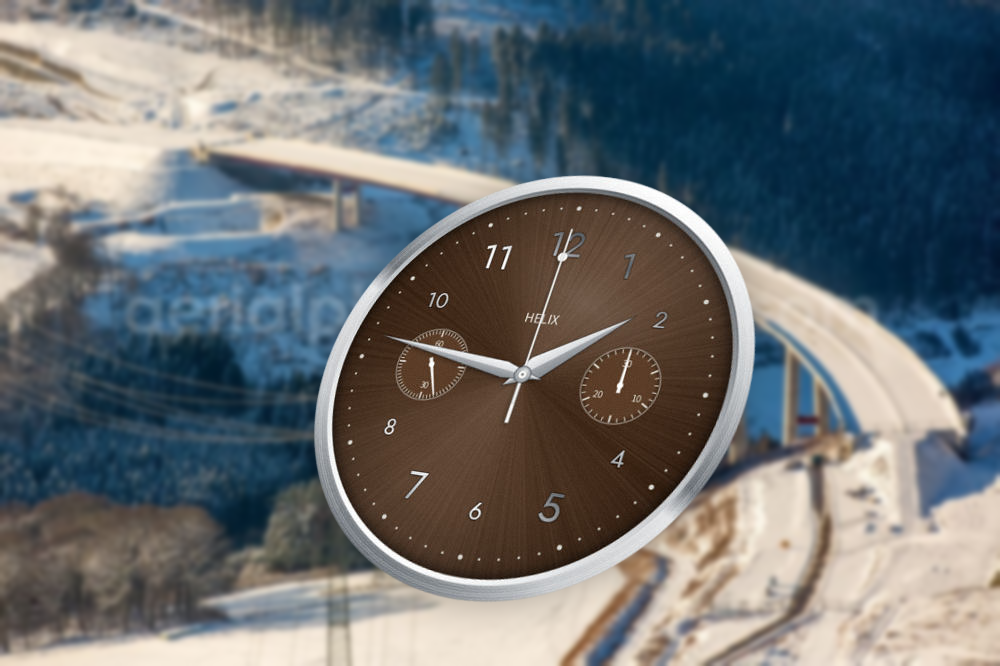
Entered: 1 h 46 min 26 s
